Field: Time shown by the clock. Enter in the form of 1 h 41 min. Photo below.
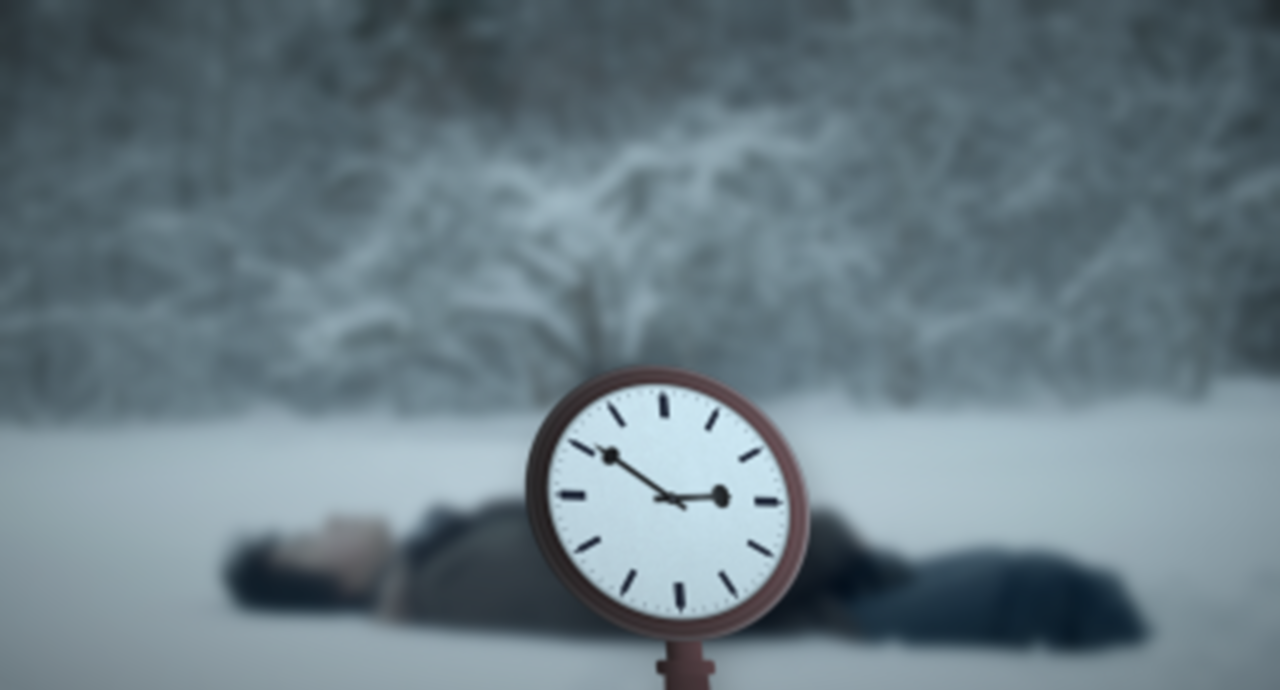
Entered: 2 h 51 min
